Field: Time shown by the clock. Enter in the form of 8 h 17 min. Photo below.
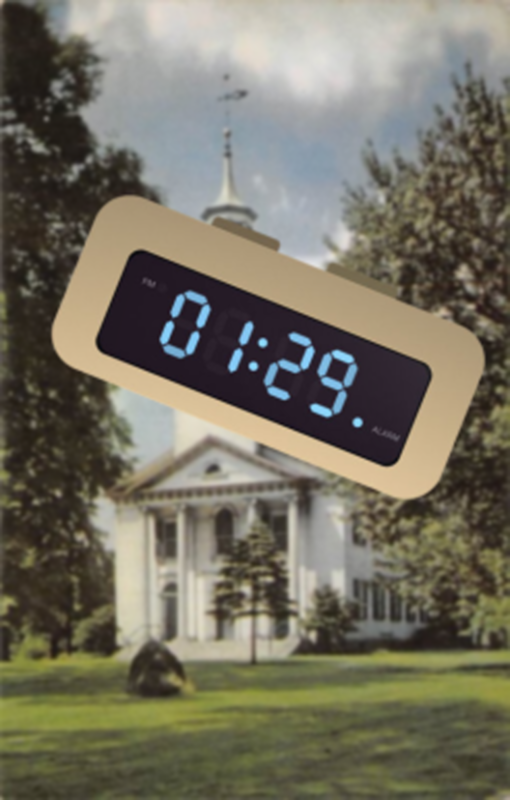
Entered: 1 h 29 min
